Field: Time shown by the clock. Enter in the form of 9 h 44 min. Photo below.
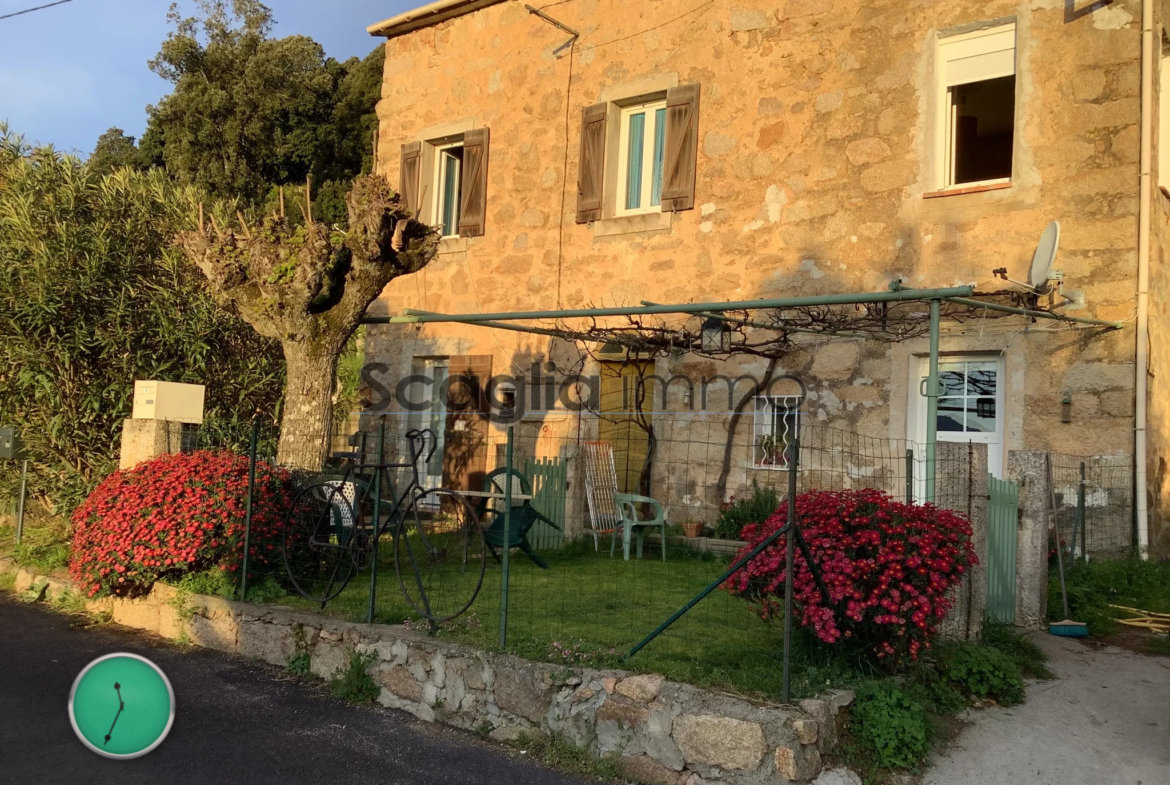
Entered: 11 h 34 min
